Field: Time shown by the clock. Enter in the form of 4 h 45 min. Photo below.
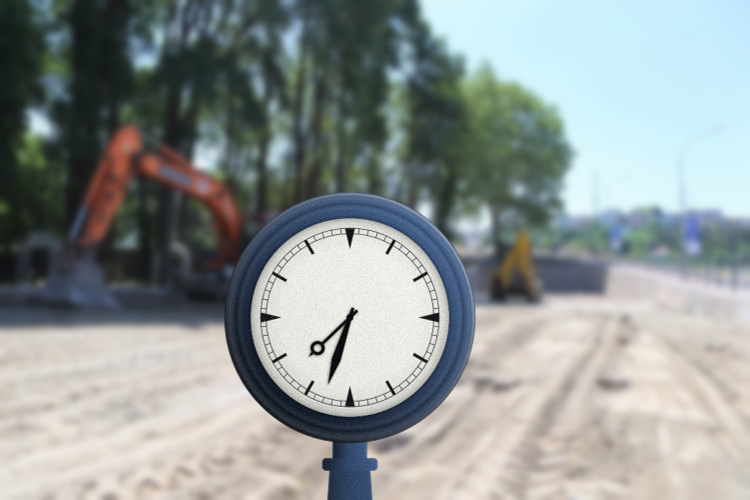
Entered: 7 h 33 min
